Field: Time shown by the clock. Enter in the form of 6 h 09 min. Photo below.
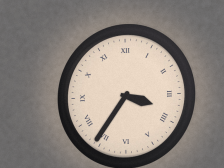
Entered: 3 h 36 min
